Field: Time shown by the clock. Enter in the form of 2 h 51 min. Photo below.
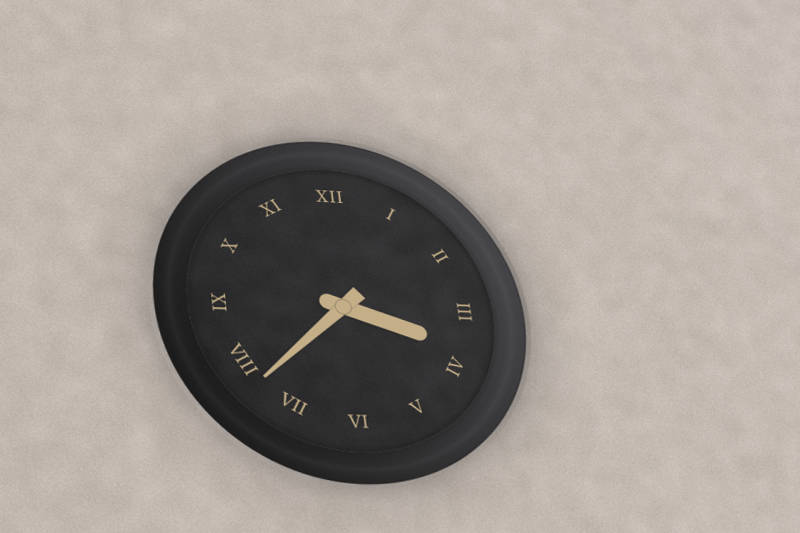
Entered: 3 h 38 min
